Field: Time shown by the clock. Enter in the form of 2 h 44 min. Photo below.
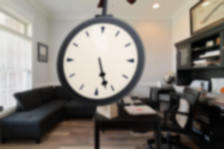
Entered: 5 h 27 min
